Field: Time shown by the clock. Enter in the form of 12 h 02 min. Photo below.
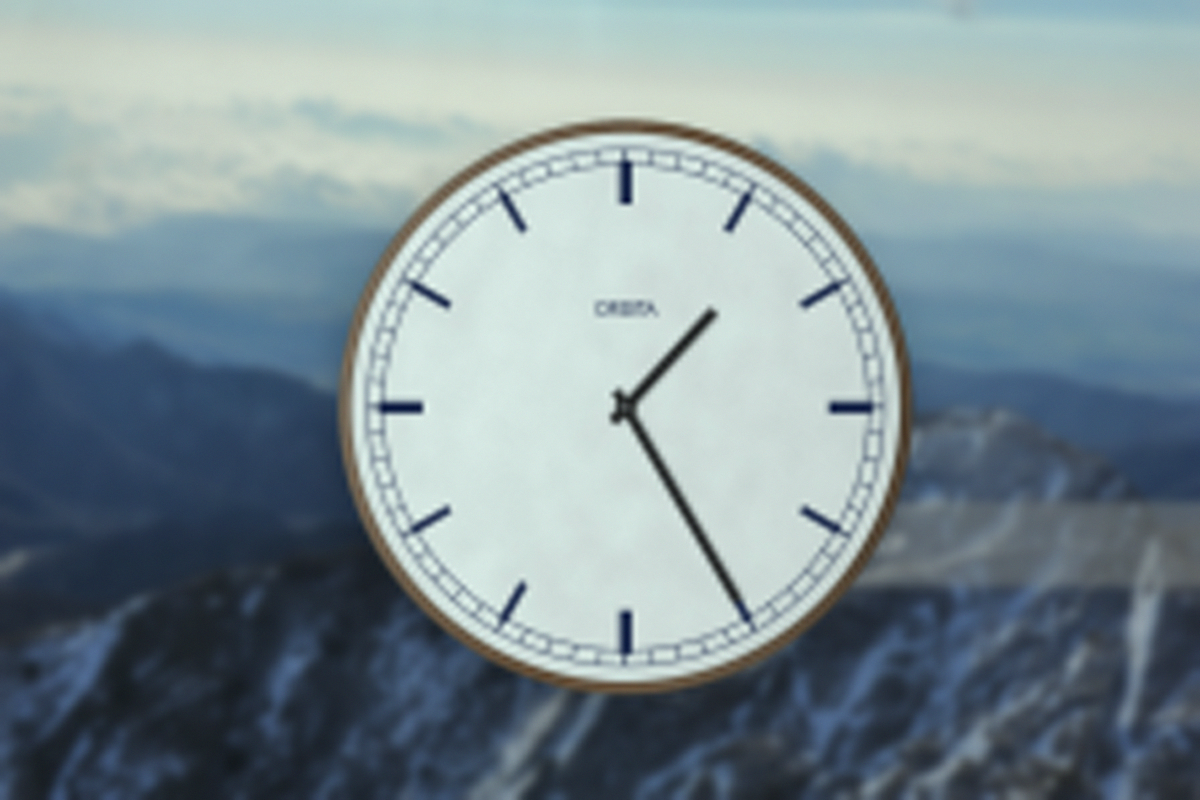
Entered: 1 h 25 min
